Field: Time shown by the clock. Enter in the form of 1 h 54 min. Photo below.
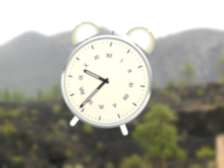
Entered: 9 h 36 min
